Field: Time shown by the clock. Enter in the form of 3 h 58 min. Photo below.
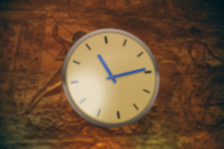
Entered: 11 h 14 min
